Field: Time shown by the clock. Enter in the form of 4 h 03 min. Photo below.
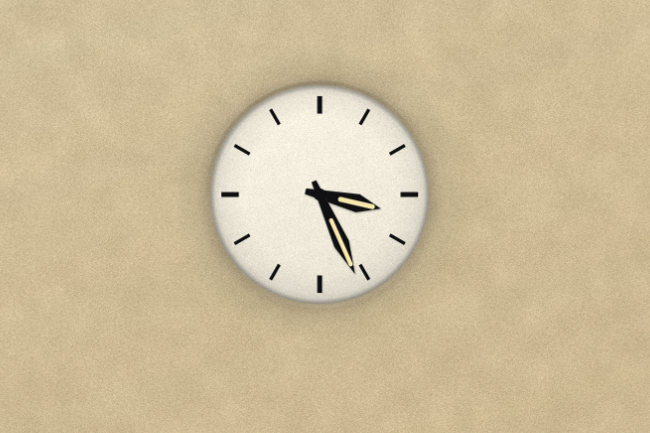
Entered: 3 h 26 min
